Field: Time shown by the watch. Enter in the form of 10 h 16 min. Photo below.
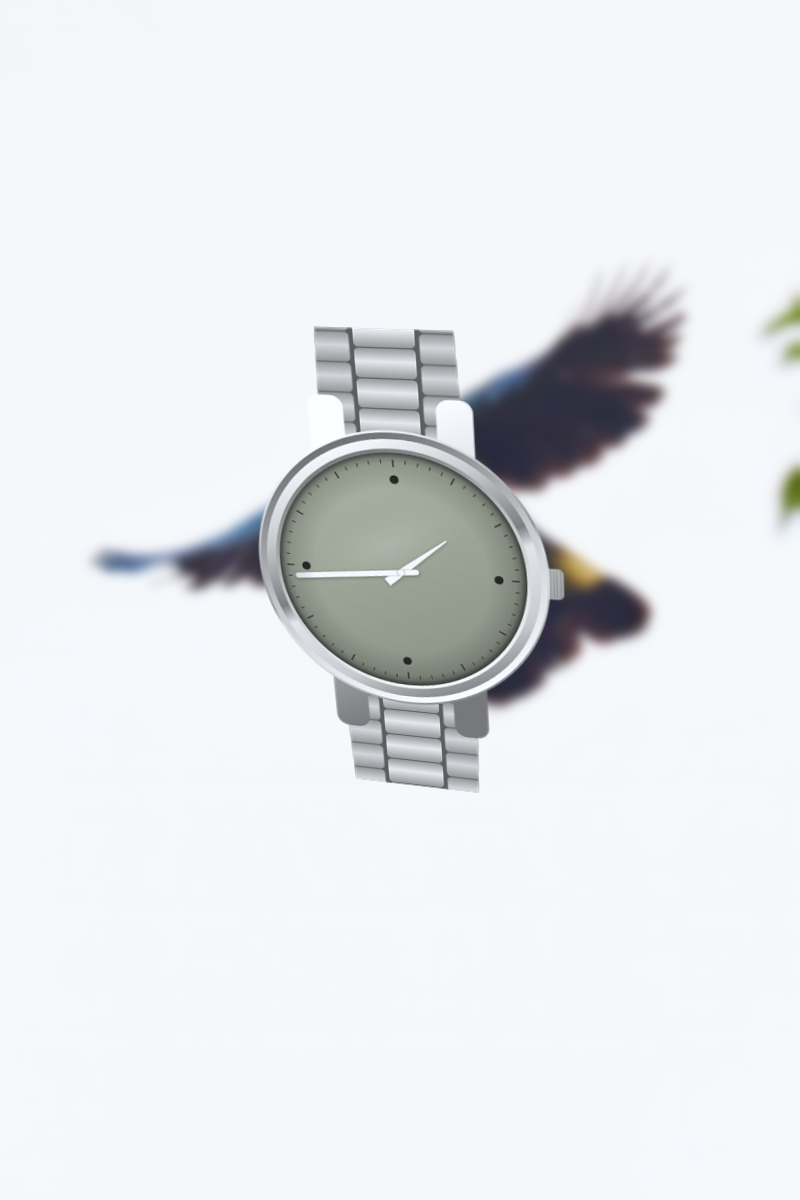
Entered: 1 h 44 min
